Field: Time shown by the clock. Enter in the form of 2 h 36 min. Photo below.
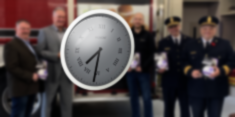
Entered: 7 h 31 min
